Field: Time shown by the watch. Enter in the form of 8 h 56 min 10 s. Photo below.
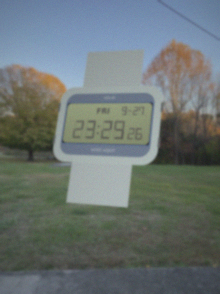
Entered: 23 h 29 min 26 s
